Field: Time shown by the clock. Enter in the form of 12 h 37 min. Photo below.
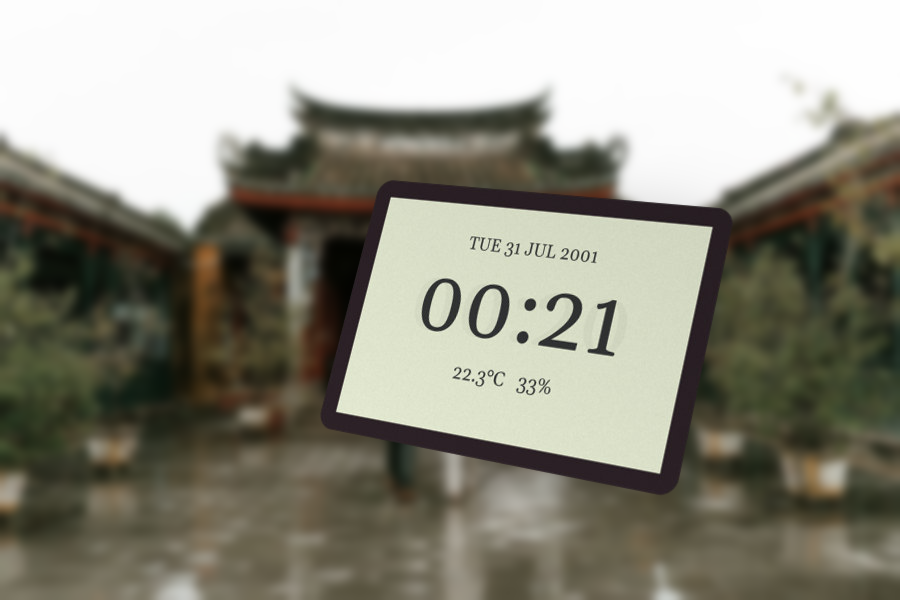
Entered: 0 h 21 min
